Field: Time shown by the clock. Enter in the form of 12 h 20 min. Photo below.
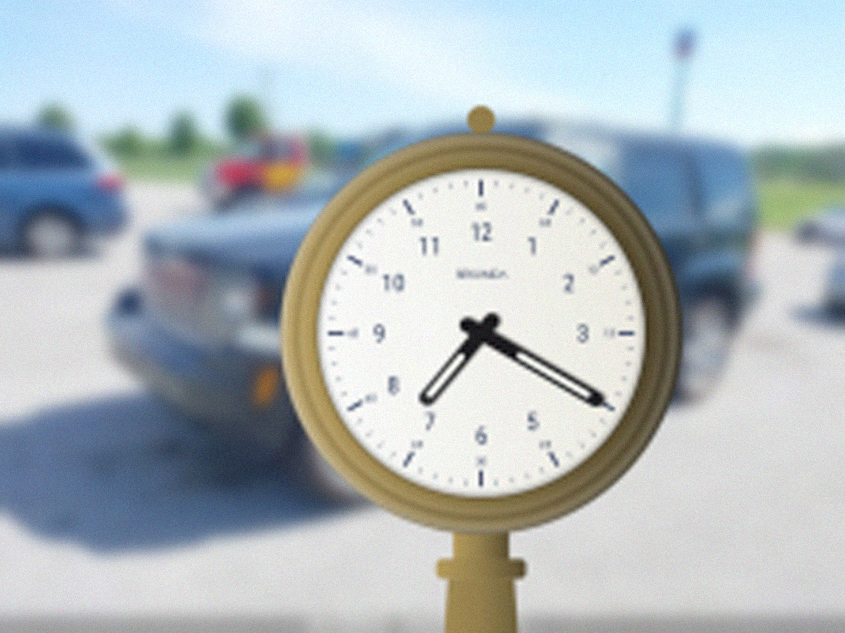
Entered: 7 h 20 min
